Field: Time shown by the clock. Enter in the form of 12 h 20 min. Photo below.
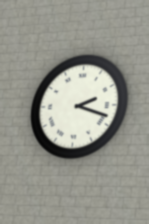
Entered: 2 h 18 min
